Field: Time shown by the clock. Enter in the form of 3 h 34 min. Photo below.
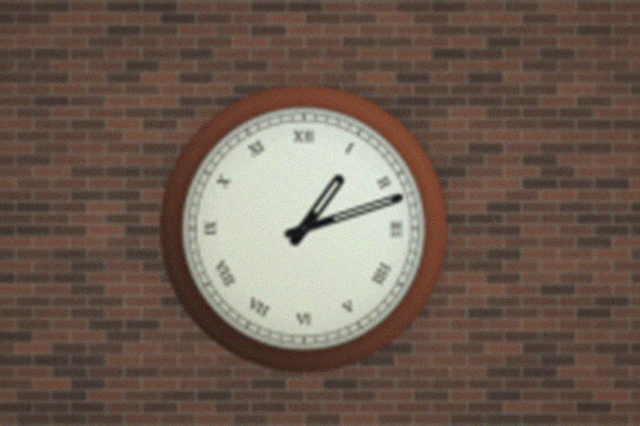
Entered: 1 h 12 min
